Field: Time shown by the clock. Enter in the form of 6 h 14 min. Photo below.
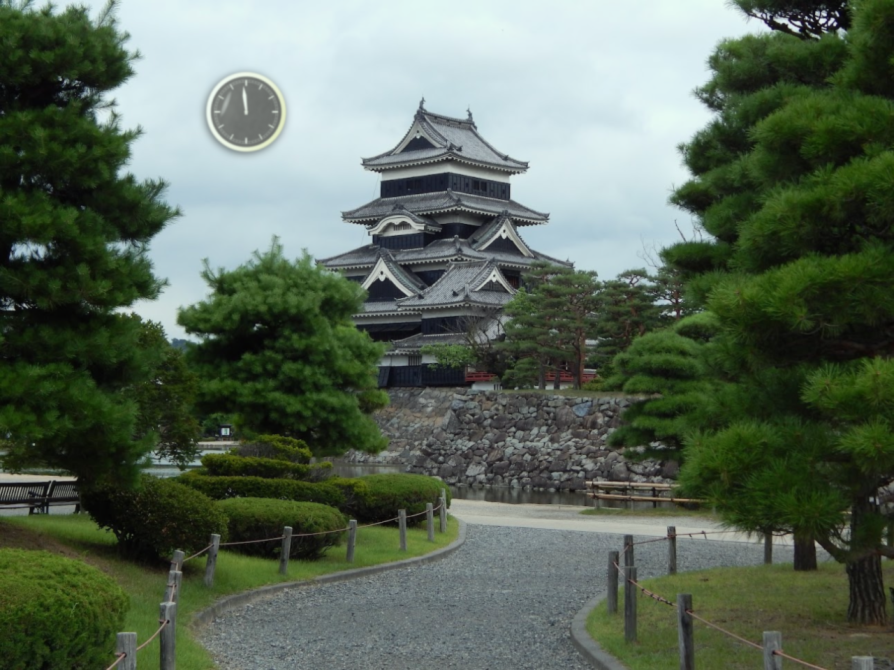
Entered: 11 h 59 min
